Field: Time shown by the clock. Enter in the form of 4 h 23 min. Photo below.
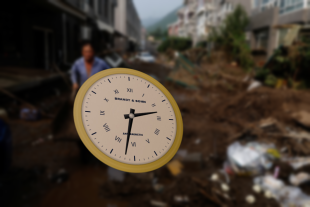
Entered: 2 h 32 min
